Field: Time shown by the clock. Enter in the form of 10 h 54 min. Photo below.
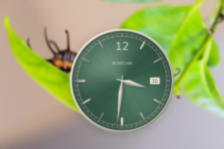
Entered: 3 h 31 min
